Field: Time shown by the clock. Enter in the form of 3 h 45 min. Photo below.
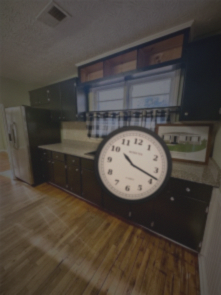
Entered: 10 h 18 min
